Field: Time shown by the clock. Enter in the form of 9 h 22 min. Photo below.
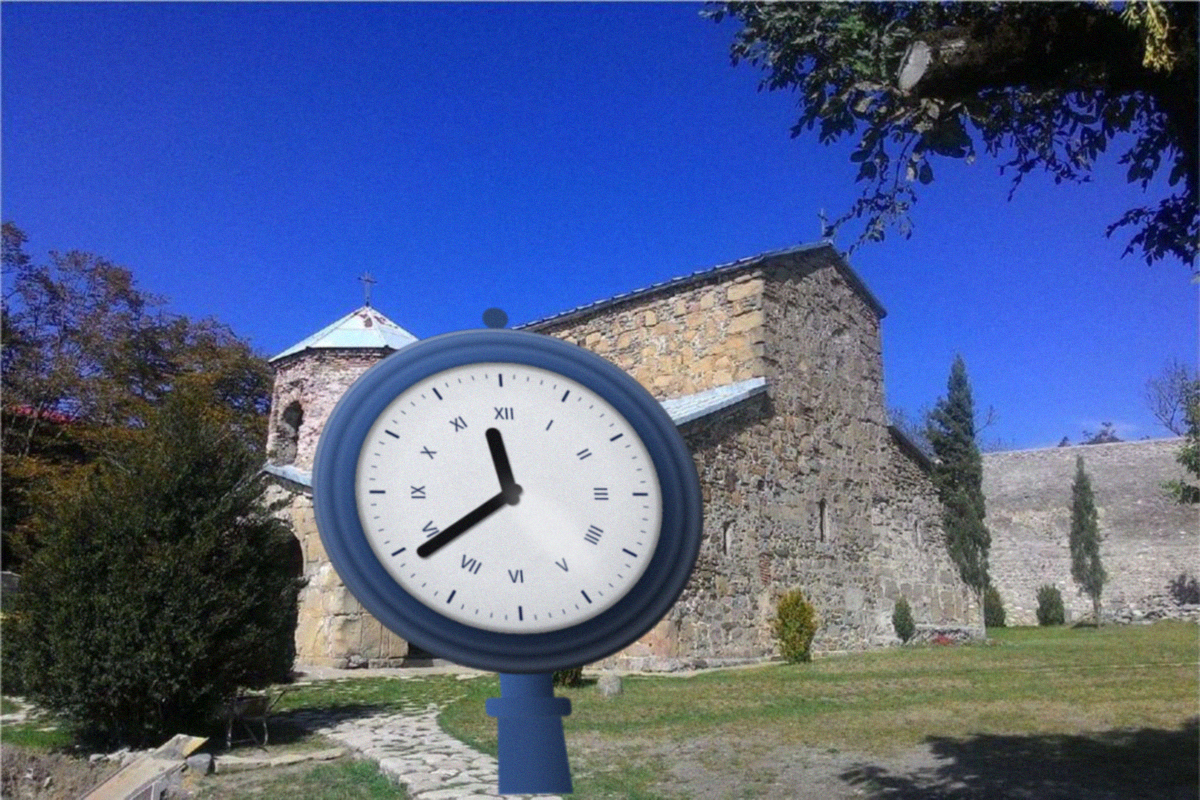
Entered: 11 h 39 min
